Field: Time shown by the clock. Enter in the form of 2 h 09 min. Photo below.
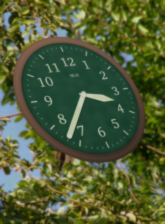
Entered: 3 h 37 min
